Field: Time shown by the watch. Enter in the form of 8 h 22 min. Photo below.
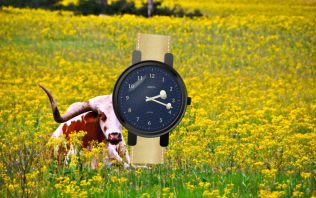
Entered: 2 h 18 min
